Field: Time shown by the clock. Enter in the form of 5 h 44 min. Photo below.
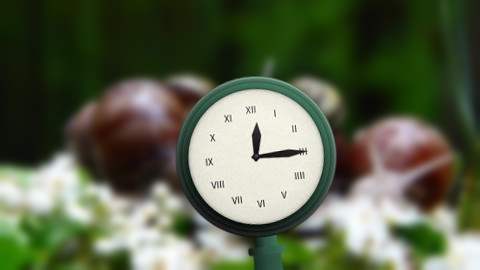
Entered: 12 h 15 min
